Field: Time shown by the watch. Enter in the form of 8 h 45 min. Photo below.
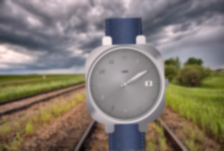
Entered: 2 h 10 min
